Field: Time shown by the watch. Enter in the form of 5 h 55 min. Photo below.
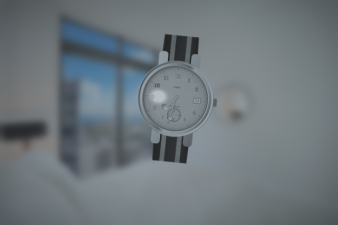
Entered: 7 h 32 min
